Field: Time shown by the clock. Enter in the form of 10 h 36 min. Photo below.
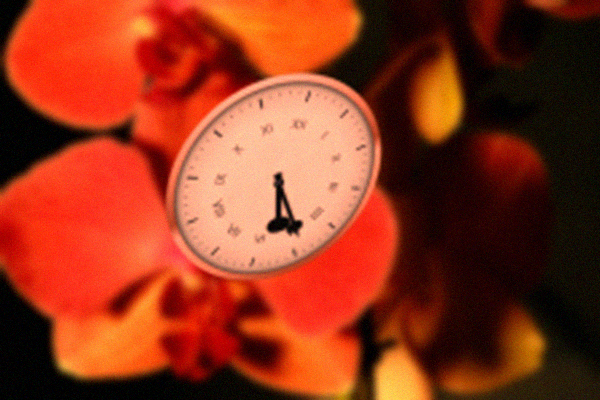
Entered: 5 h 24 min
